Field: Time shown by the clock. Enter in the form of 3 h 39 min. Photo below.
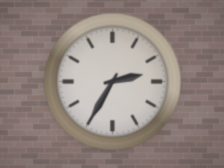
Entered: 2 h 35 min
